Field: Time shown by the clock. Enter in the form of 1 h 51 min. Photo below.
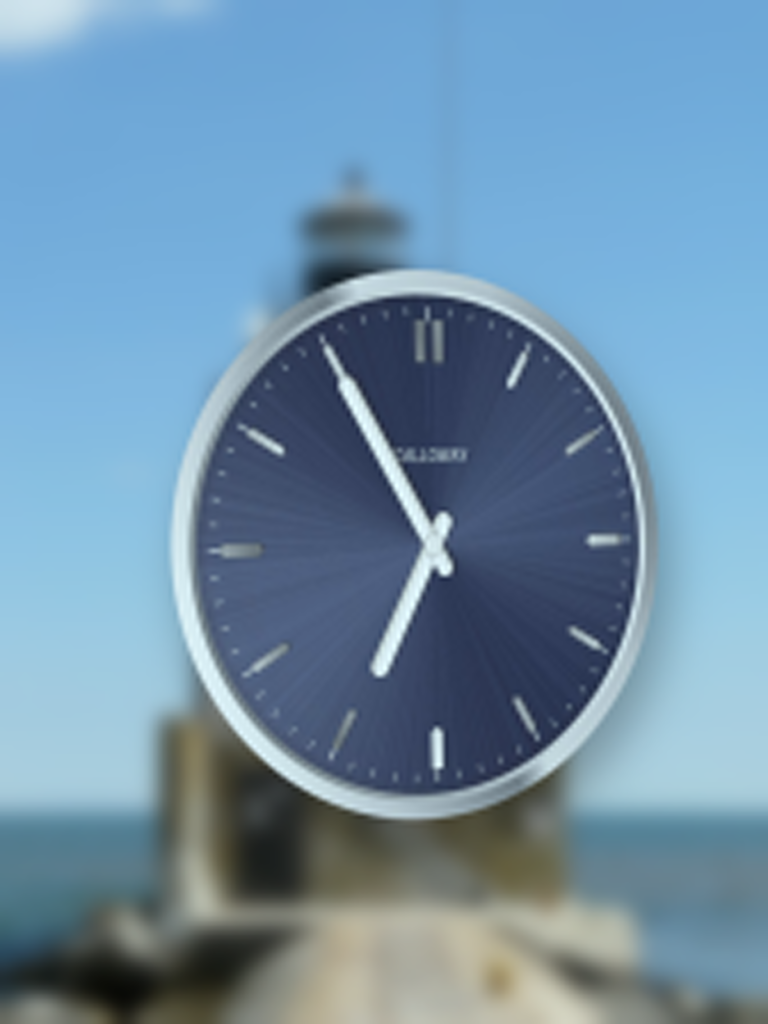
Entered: 6 h 55 min
